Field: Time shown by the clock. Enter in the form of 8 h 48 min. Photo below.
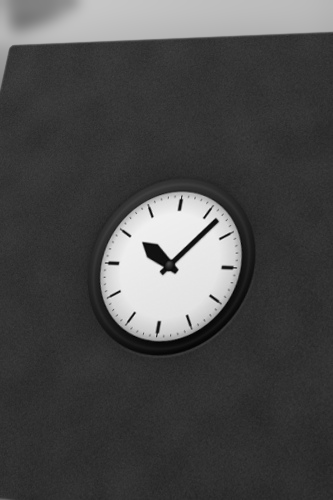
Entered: 10 h 07 min
